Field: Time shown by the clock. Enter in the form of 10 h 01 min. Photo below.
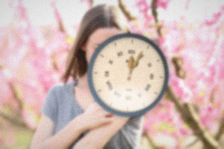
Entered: 12 h 04 min
